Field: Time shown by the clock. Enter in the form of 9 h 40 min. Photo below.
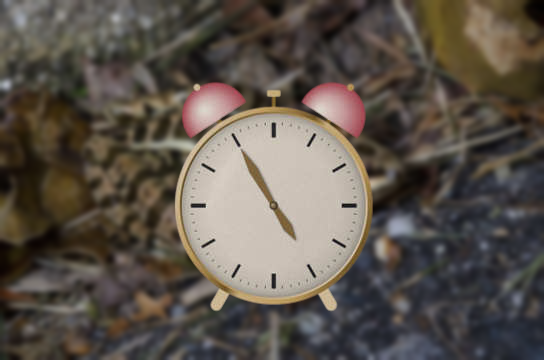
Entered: 4 h 55 min
